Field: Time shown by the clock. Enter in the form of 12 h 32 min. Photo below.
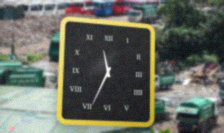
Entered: 11 h 34 min
